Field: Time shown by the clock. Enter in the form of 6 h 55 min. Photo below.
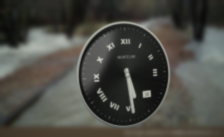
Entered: 5 h 29 min
